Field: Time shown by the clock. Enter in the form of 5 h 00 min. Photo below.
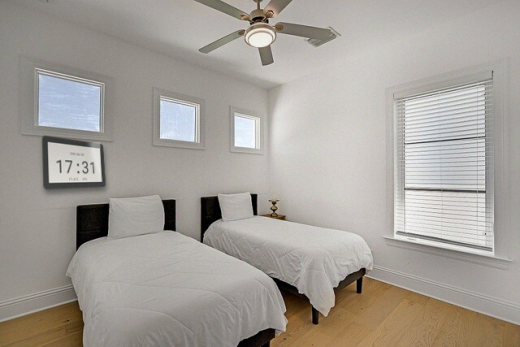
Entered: 17 h 31 min
